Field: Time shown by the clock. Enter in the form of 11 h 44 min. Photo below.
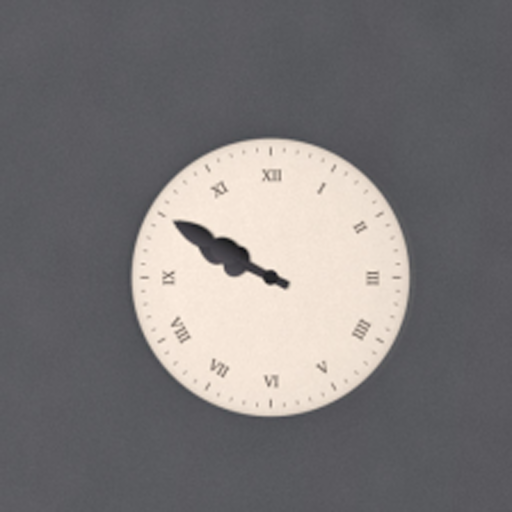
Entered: 9 h 50 min
